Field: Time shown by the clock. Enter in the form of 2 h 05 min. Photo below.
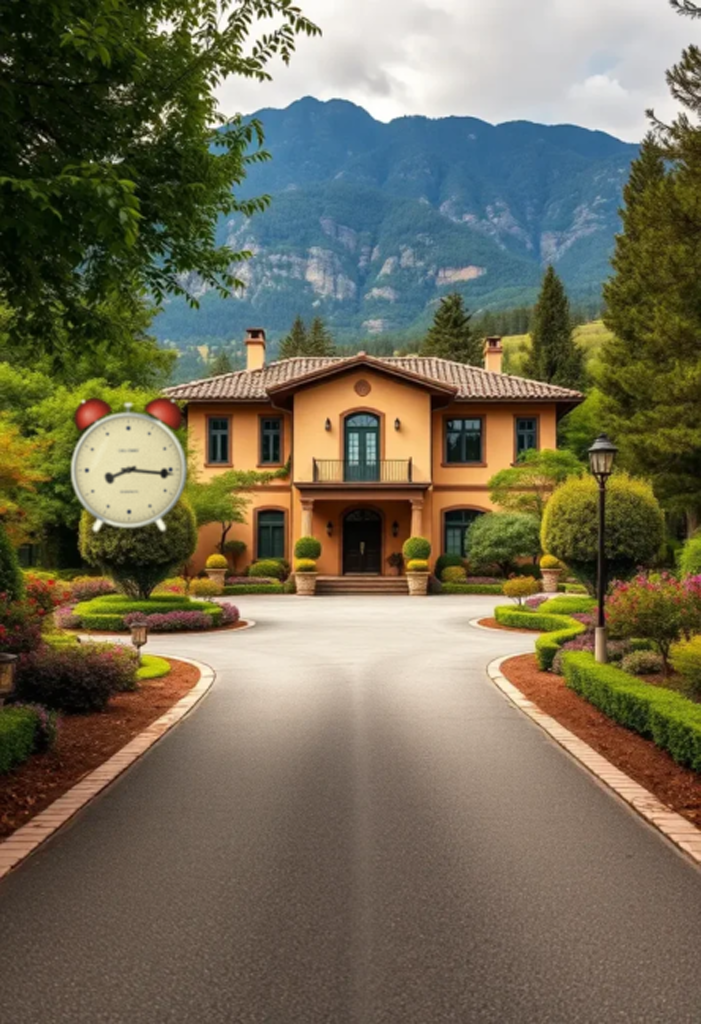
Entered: 8 h 16 min
